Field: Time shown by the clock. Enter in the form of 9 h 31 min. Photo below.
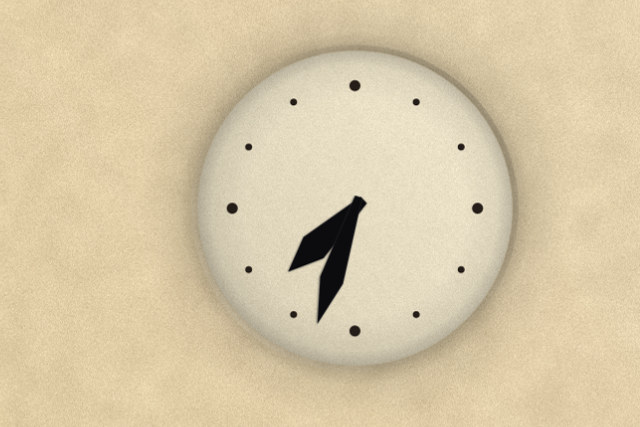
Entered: 7 h 33 min
